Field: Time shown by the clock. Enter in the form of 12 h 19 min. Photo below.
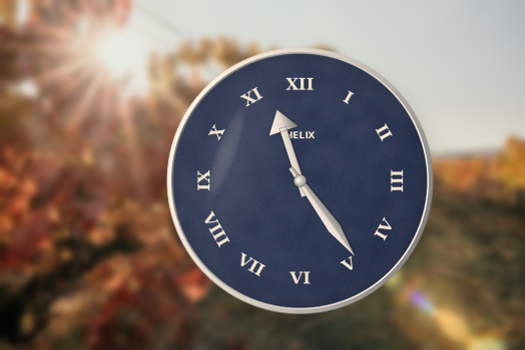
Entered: 11 h 24 min
